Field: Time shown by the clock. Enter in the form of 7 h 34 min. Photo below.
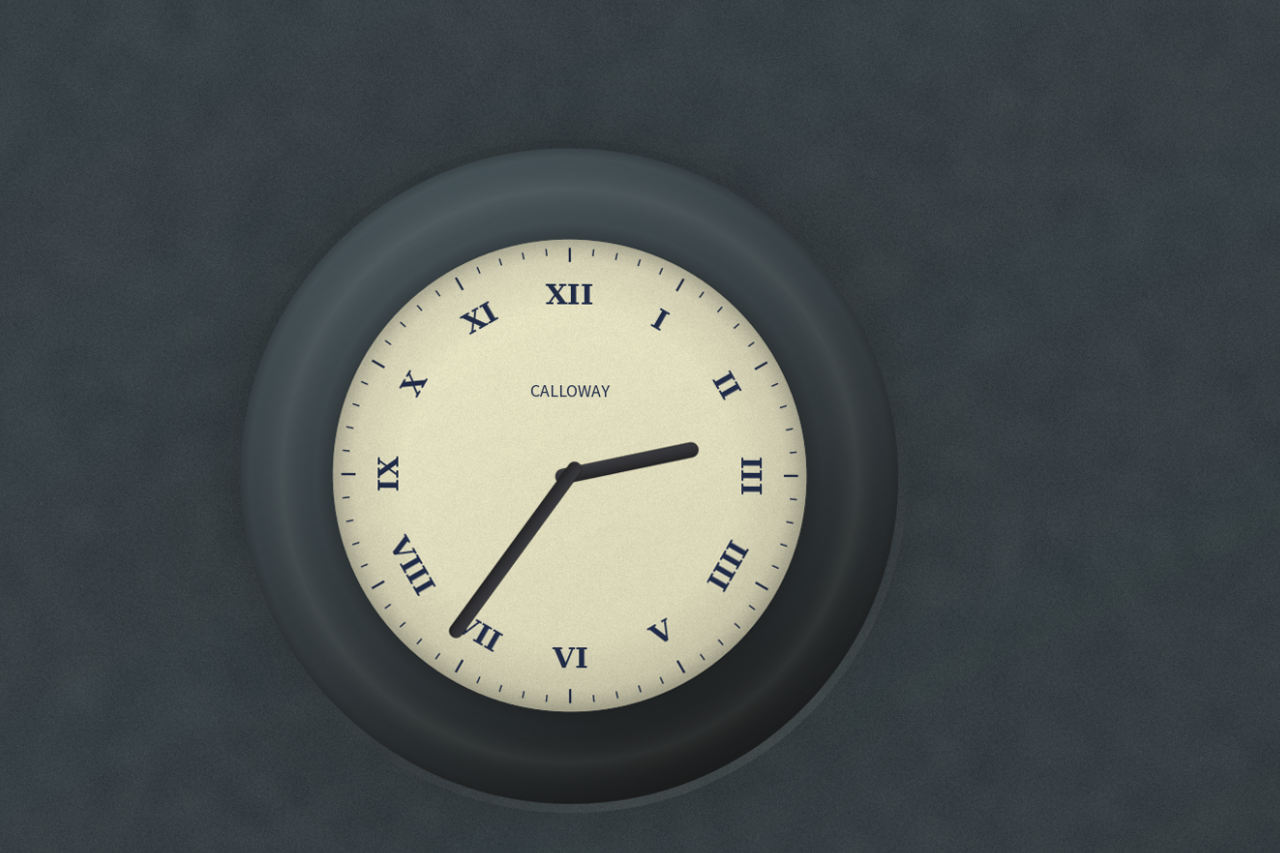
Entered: 2 h 36 min
